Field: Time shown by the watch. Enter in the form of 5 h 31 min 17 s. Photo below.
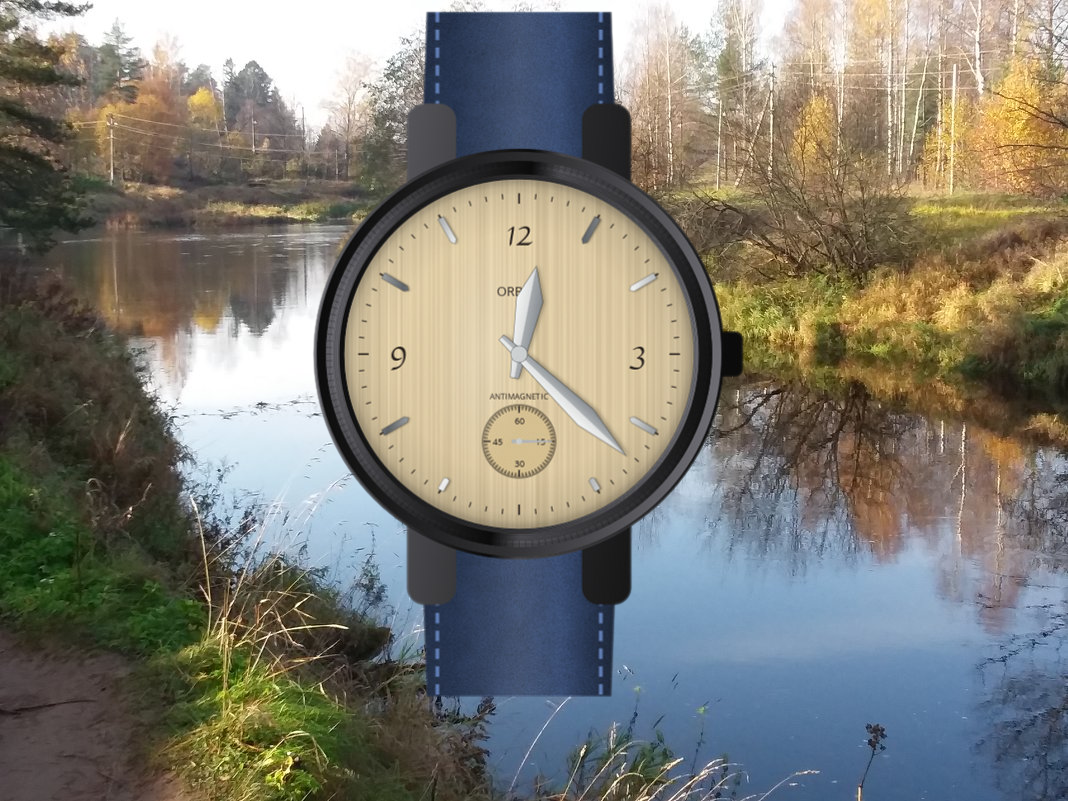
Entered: 12 h 22 min 15 s
